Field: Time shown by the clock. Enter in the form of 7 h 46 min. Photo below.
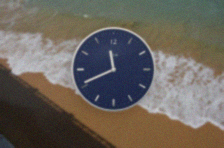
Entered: 11 h 41 min
